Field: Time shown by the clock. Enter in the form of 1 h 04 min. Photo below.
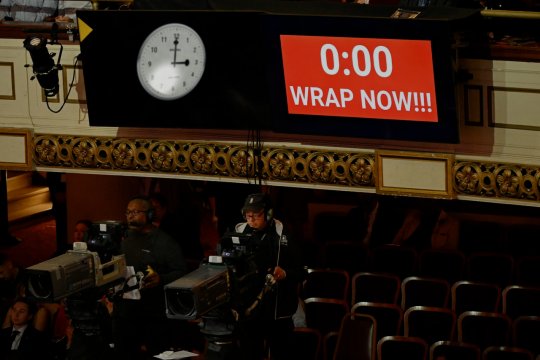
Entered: 3 h 00 min
